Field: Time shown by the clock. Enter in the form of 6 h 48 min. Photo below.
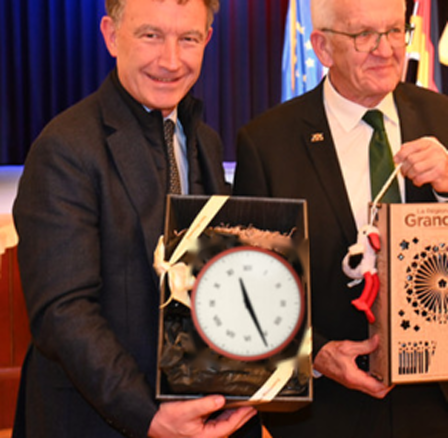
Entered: 11 h 26 min
